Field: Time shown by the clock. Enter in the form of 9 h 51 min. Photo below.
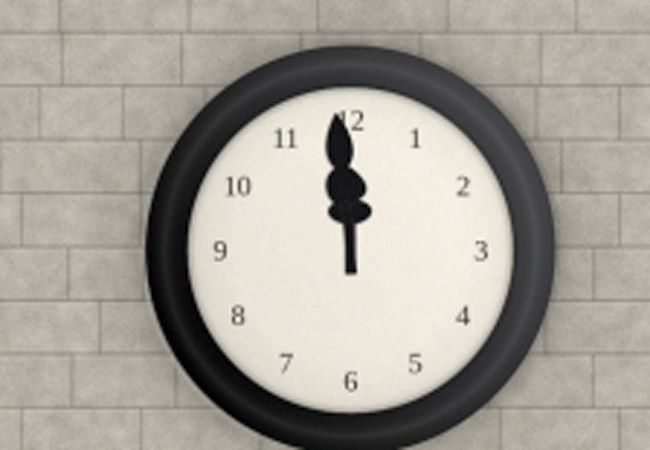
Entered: 11 h 59 min
